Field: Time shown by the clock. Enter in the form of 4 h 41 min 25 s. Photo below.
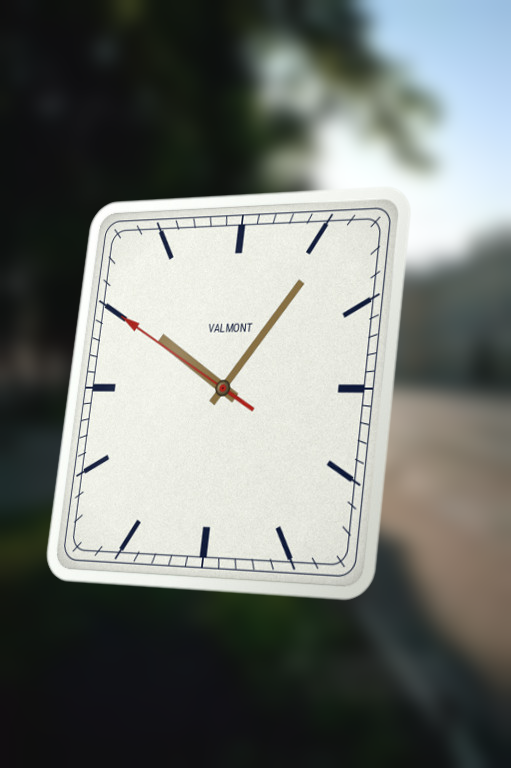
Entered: 10 h 05 min 50 s
